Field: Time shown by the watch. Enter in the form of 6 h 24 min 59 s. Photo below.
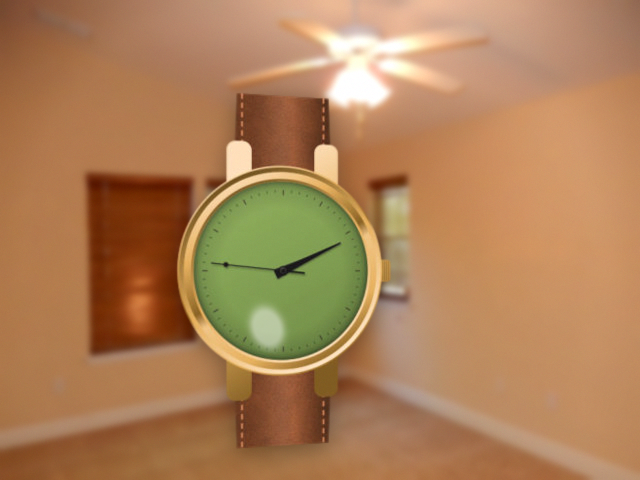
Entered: 2 h 10 min 46 s
